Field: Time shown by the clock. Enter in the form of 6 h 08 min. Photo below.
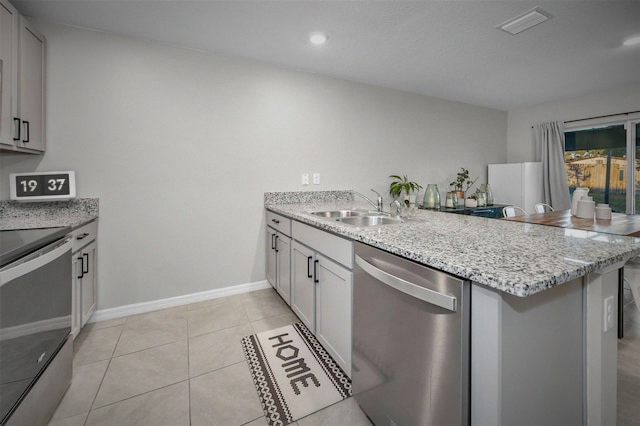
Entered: 19 h 37 min
